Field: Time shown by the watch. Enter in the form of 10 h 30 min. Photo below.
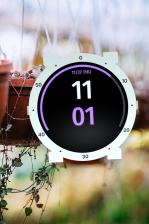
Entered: 11 h 01 min
